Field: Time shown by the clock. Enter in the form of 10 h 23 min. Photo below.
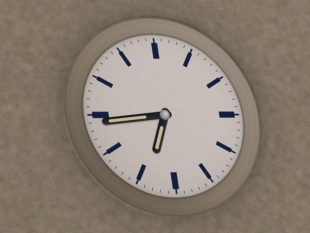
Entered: 6 h 44 min
